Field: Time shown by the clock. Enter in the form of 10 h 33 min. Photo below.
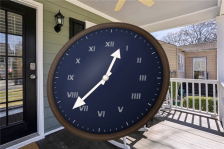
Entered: 12 h 37 min
